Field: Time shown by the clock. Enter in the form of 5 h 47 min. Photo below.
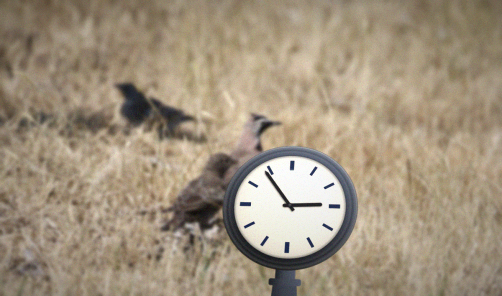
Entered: 2 h 54 min
